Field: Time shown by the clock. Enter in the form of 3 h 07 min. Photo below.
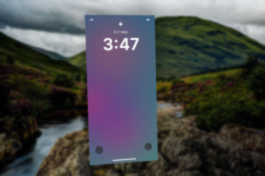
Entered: 3 h 47 min
